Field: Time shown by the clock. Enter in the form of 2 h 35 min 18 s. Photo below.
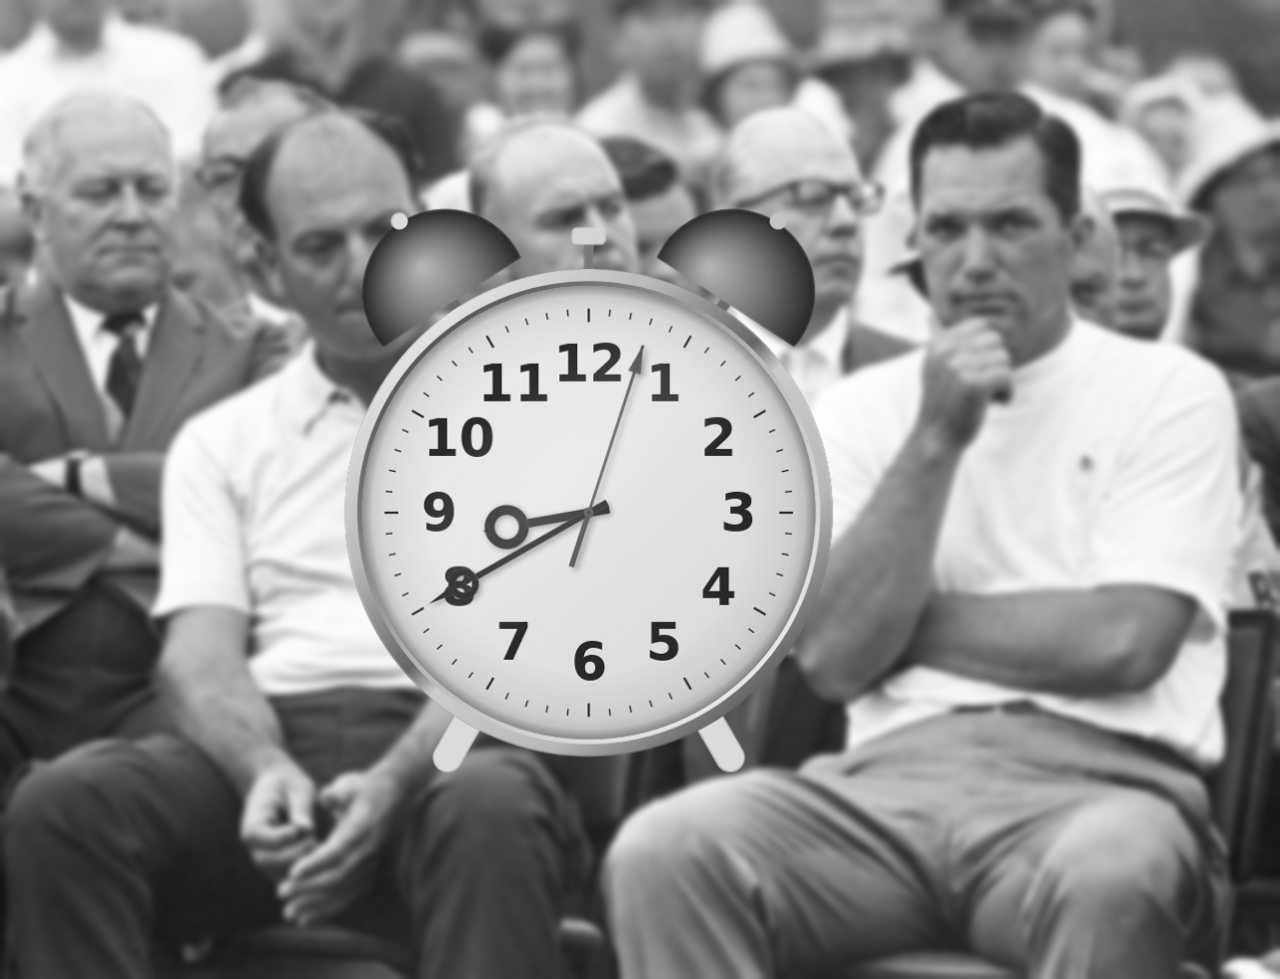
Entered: 8 h 40 min 03 s
